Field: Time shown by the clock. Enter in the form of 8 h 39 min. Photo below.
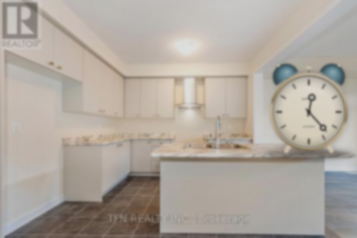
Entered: 12 h 23 min
